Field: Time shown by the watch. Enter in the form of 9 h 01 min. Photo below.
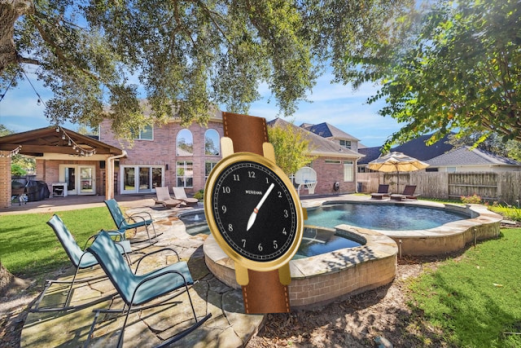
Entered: 7 h 07 min
